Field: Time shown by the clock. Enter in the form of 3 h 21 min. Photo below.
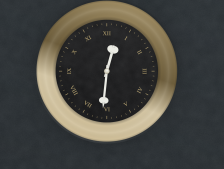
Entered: 12 h 31 min
